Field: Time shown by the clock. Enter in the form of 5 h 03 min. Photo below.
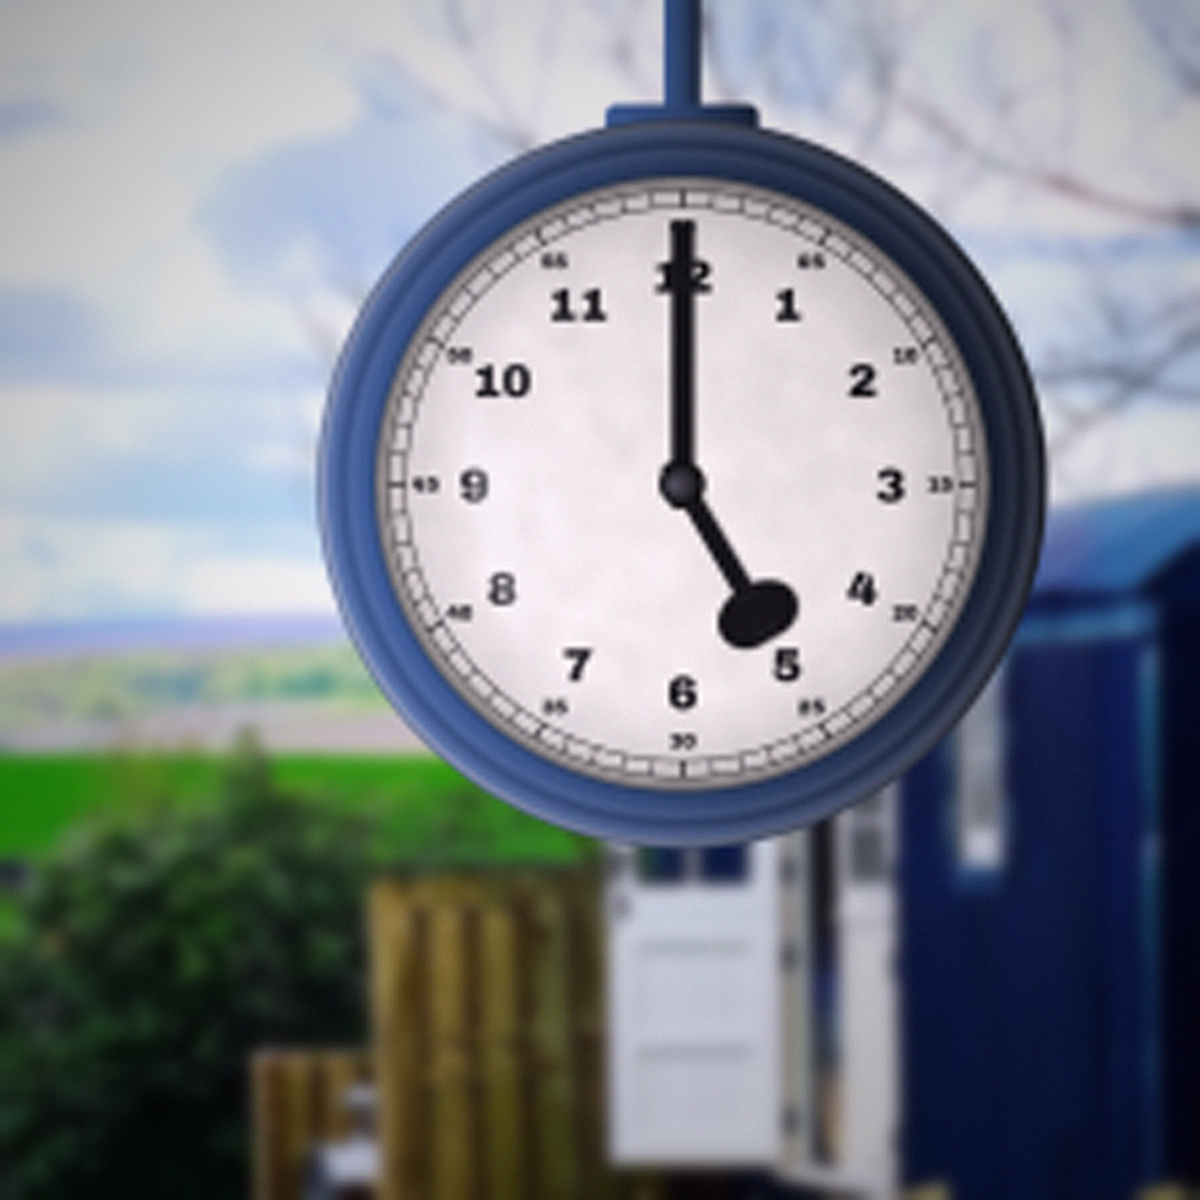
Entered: 5 h 00 min
